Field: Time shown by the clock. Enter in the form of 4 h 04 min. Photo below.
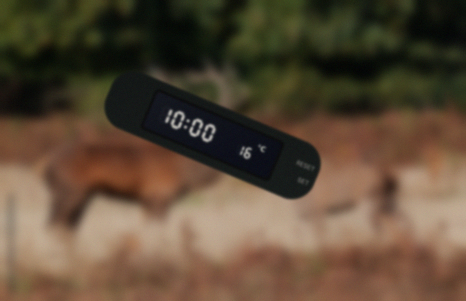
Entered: 10 h 00 min
